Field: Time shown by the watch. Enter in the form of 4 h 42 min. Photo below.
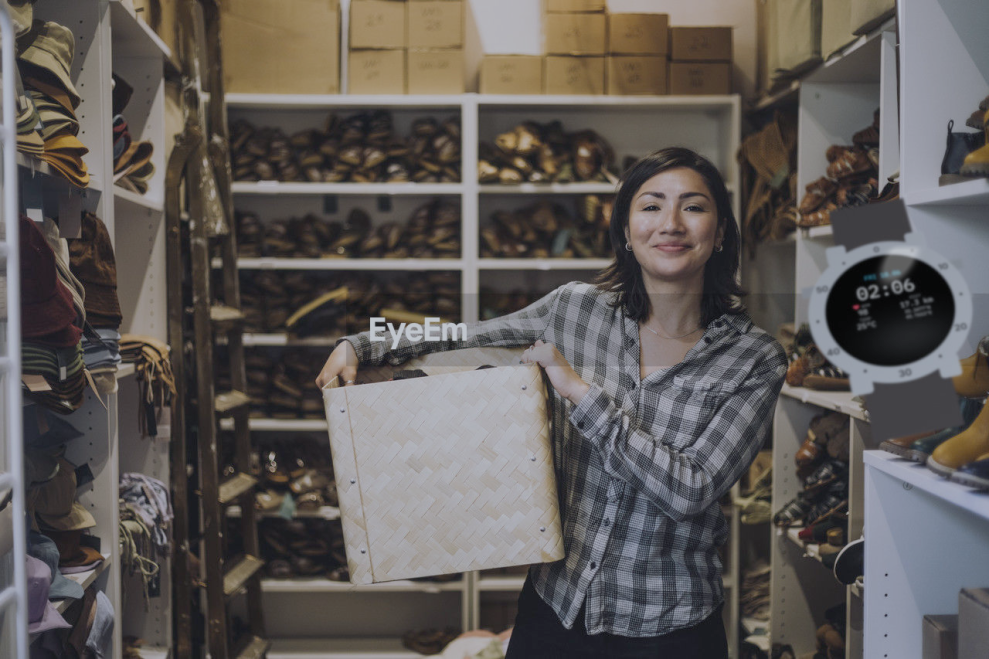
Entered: 2 h 06 min
